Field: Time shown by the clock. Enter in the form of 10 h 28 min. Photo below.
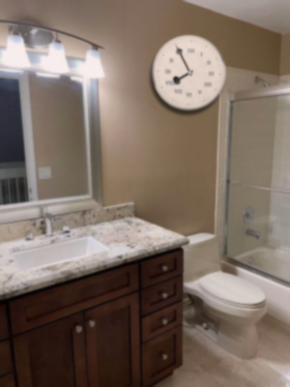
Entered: 7 h 55 min
